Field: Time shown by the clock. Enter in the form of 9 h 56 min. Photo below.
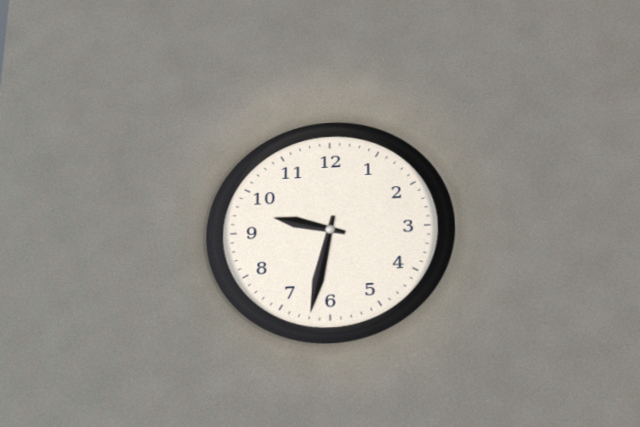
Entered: 9 h 32 min
